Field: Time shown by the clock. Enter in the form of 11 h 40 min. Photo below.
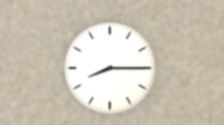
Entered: 8 h 15 min
